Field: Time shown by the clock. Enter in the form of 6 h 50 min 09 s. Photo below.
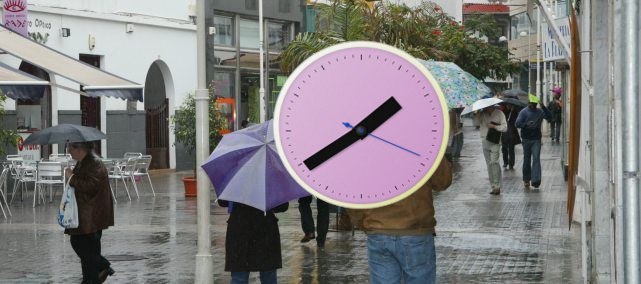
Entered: 1 h 39 min 19 s
